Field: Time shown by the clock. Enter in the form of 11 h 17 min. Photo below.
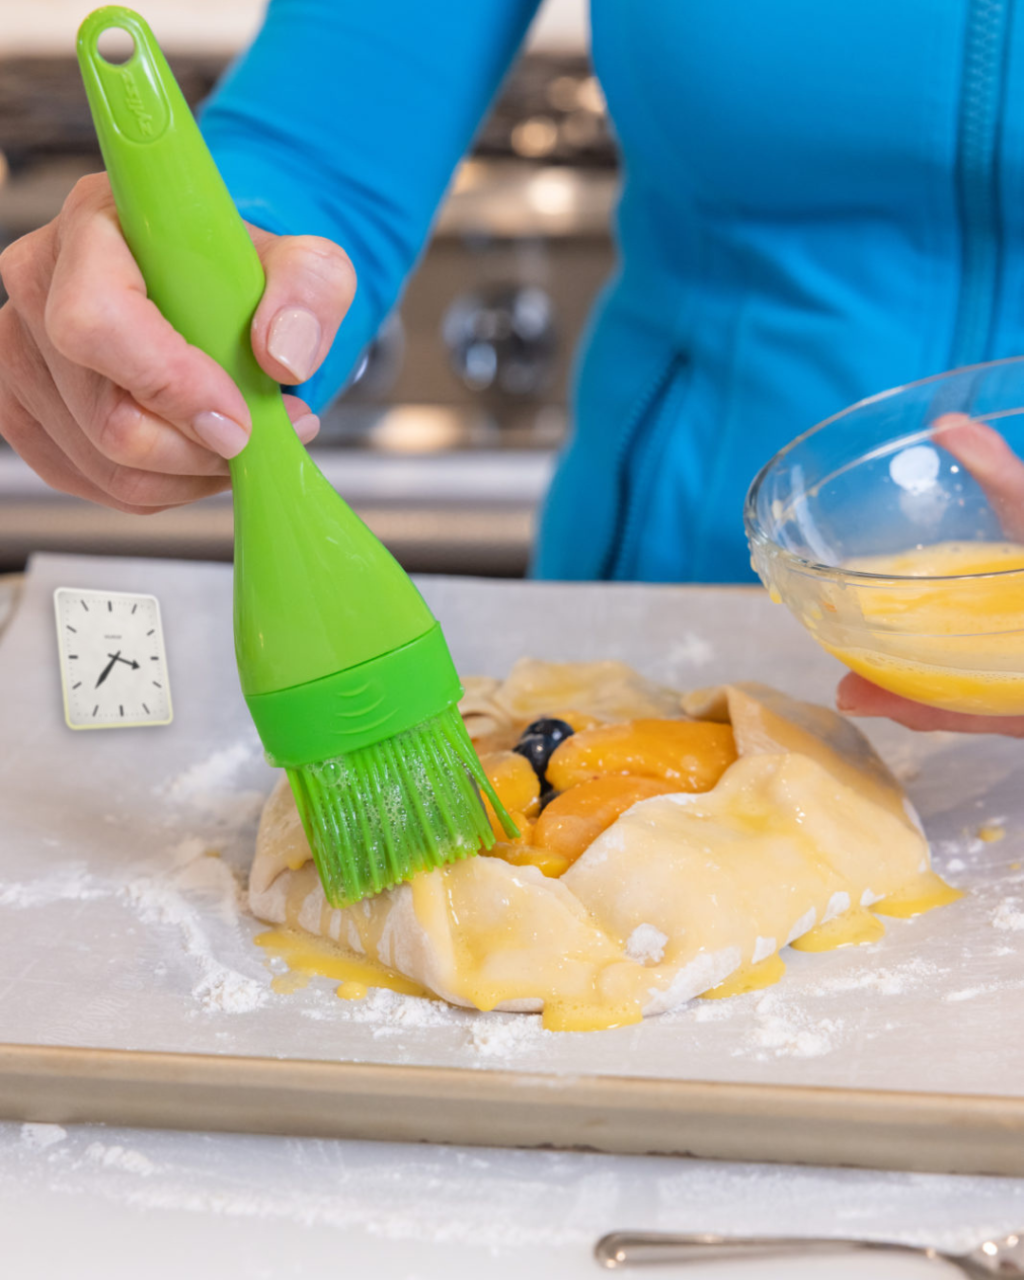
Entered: 3 h 37 min
